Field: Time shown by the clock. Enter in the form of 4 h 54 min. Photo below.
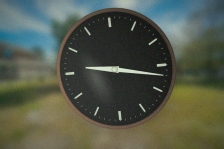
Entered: 9 h 17 min
